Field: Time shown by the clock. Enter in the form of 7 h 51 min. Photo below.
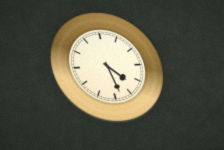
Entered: 4 h 28 min
